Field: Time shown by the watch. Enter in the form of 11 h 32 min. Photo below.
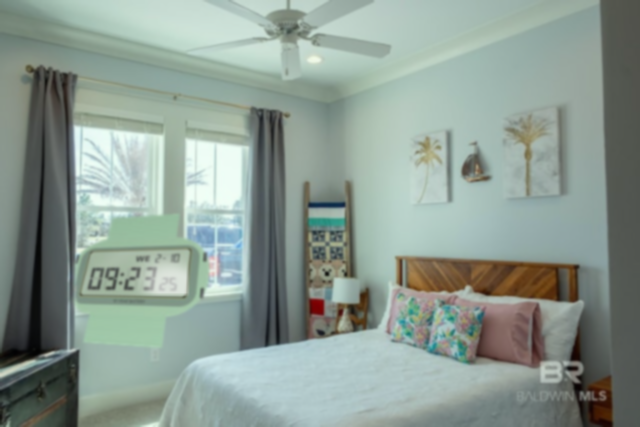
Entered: 9 h 23 min
